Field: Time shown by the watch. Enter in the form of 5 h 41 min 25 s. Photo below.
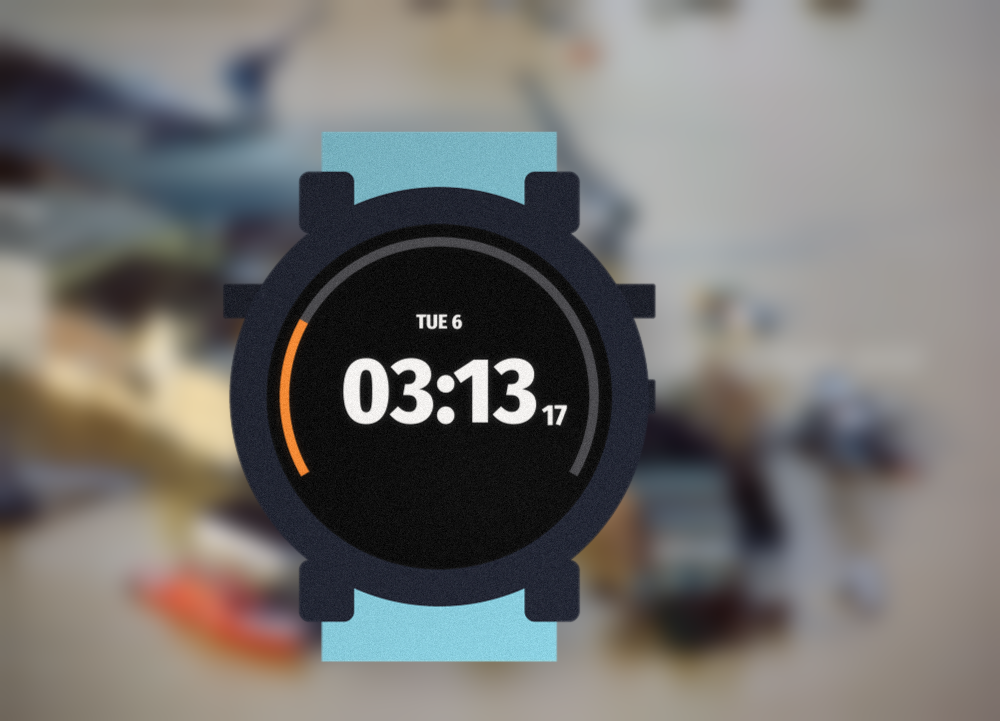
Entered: 3 h 13 min 17 s
